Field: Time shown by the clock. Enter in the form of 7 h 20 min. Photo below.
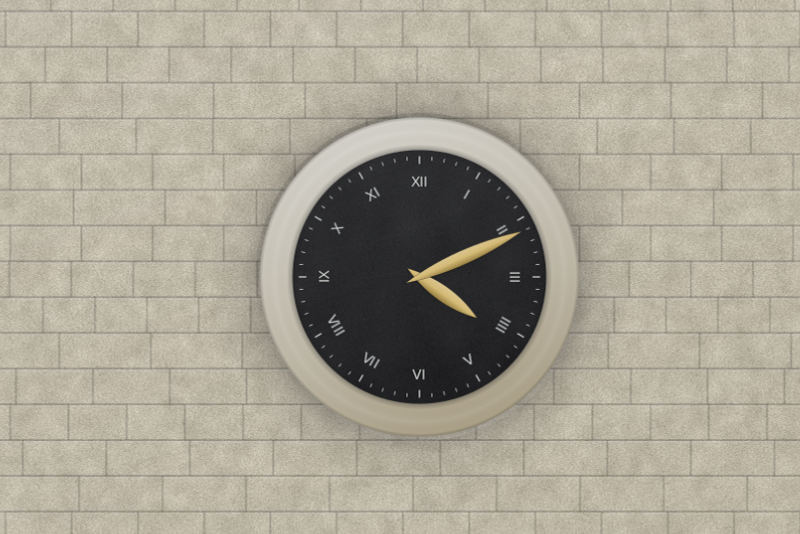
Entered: 4 h 11 min
